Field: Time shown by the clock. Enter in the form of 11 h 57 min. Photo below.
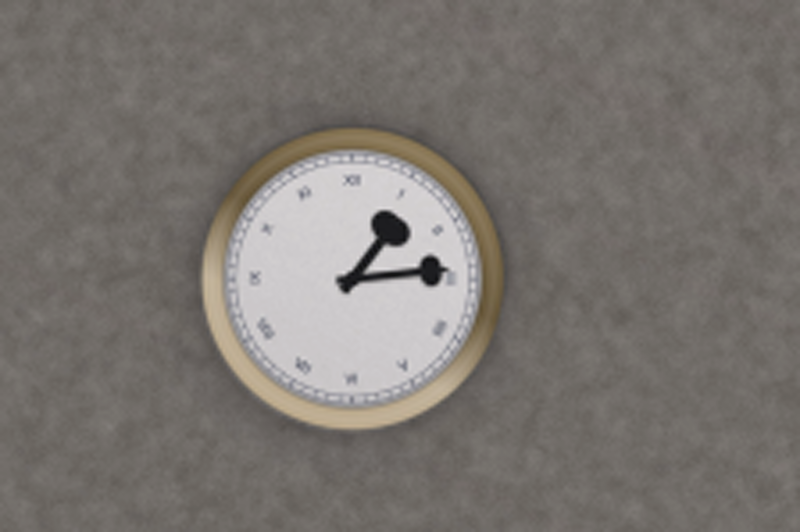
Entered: 1 h 14 min
